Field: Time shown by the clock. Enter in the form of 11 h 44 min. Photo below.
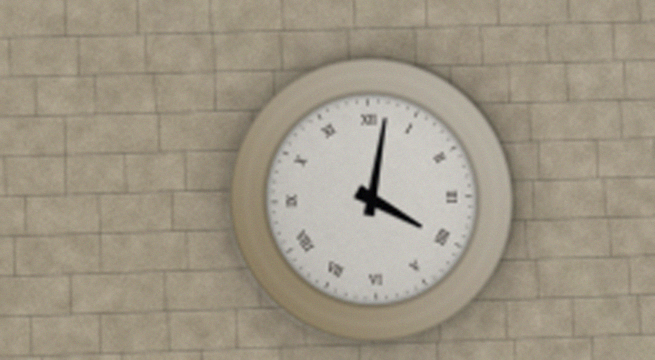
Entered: 4 h 02 min
